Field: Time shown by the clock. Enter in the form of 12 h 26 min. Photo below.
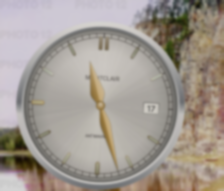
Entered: 11 h 27 min
